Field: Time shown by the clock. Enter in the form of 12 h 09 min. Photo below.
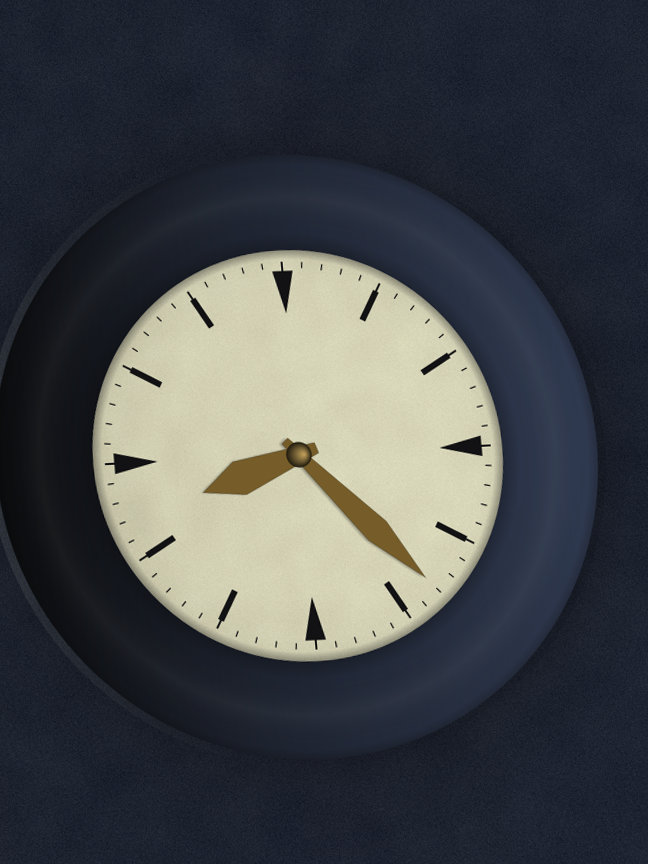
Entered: 8 h 23 min
